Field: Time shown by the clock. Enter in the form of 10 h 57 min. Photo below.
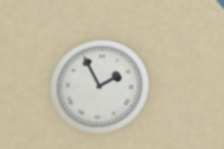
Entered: 1 h 55 min
